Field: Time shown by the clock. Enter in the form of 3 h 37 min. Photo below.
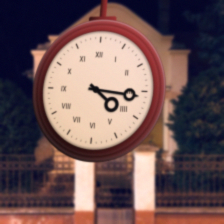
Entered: 4 h 16 min
